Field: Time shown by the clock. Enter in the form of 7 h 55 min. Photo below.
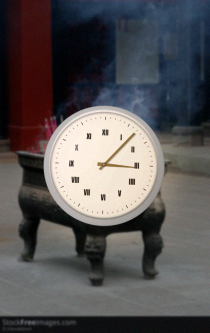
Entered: 3 h 07 min
